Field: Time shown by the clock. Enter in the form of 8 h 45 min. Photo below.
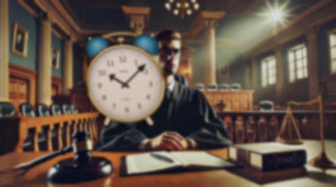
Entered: 10 h 08 min
